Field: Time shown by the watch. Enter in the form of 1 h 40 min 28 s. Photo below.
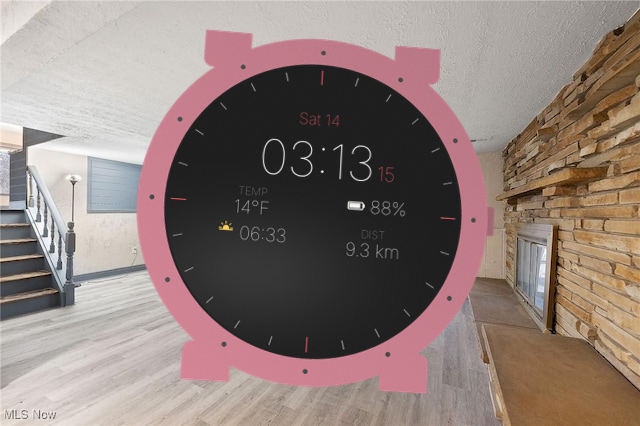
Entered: 3 h 13 min 15 s
